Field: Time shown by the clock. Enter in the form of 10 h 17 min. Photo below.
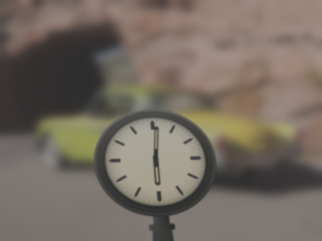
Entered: 6 h 01 min
